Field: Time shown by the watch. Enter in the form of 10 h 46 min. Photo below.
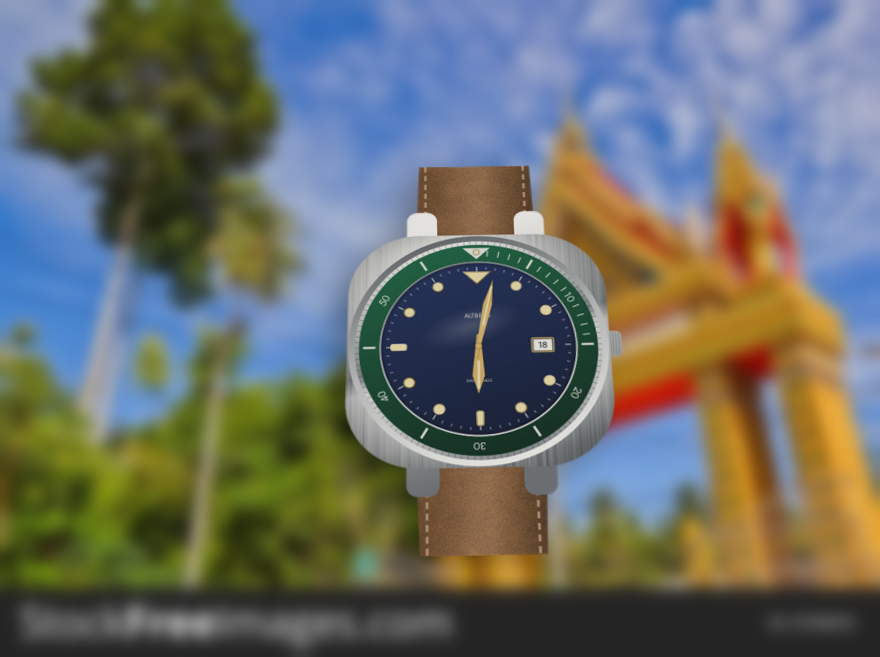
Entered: 6 h 02 min
